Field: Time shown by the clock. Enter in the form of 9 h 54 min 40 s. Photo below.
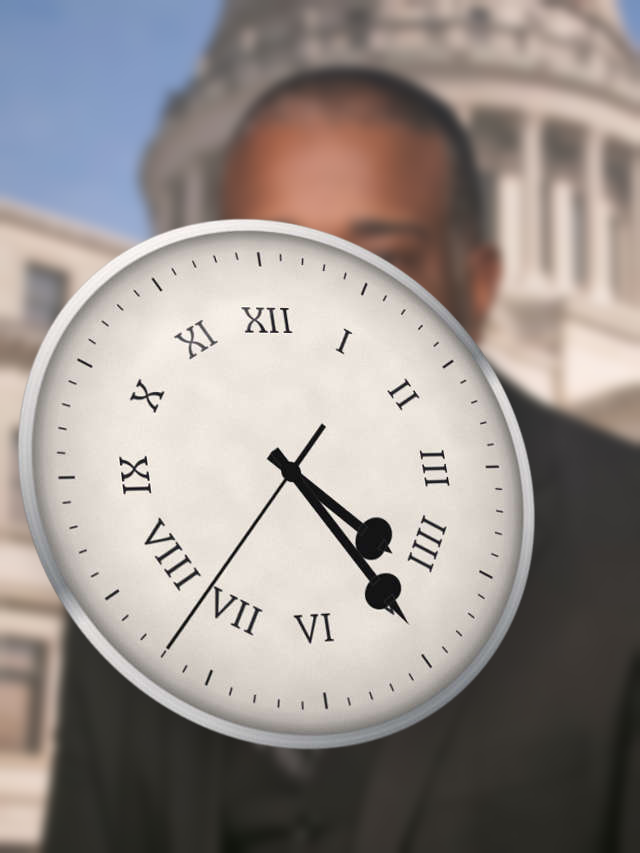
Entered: 4 h 24 min 37 s
